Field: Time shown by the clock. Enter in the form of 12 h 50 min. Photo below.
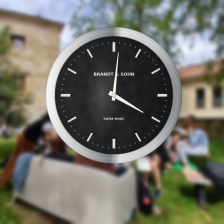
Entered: 4 h 01 min
